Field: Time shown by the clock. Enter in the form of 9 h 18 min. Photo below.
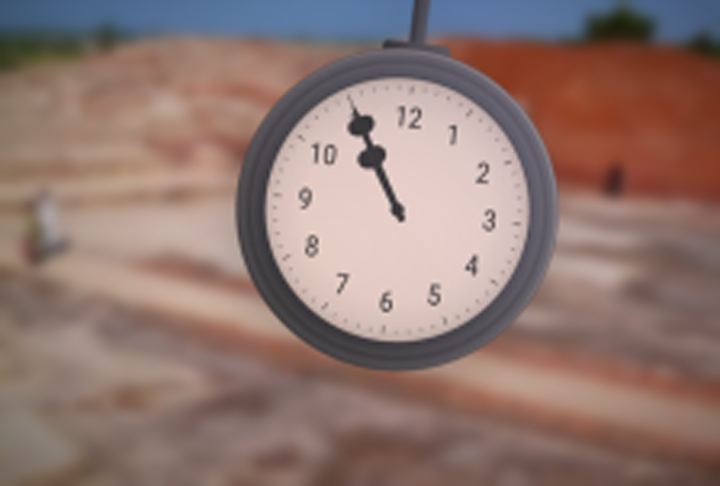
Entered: 10 h 55 min
